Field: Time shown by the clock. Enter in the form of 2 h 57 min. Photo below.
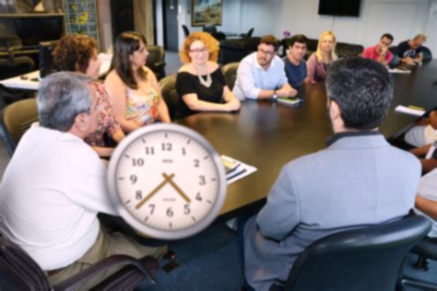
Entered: 4 h 38 min
